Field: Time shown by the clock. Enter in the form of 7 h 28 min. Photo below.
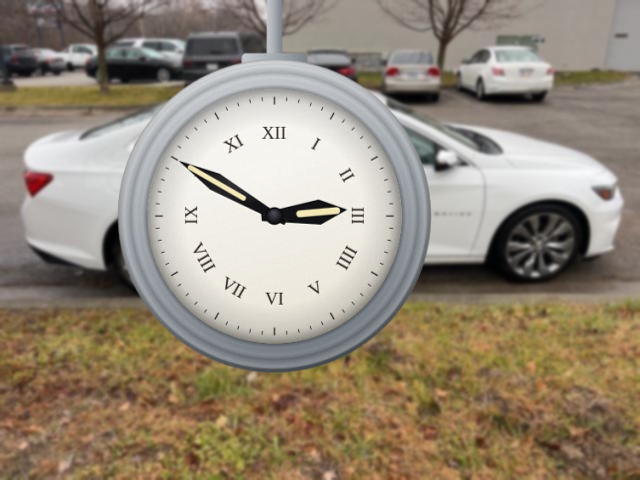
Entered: 2 h 50 min
